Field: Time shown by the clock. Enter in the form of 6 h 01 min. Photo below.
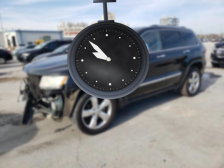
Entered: 9 h 53 min
